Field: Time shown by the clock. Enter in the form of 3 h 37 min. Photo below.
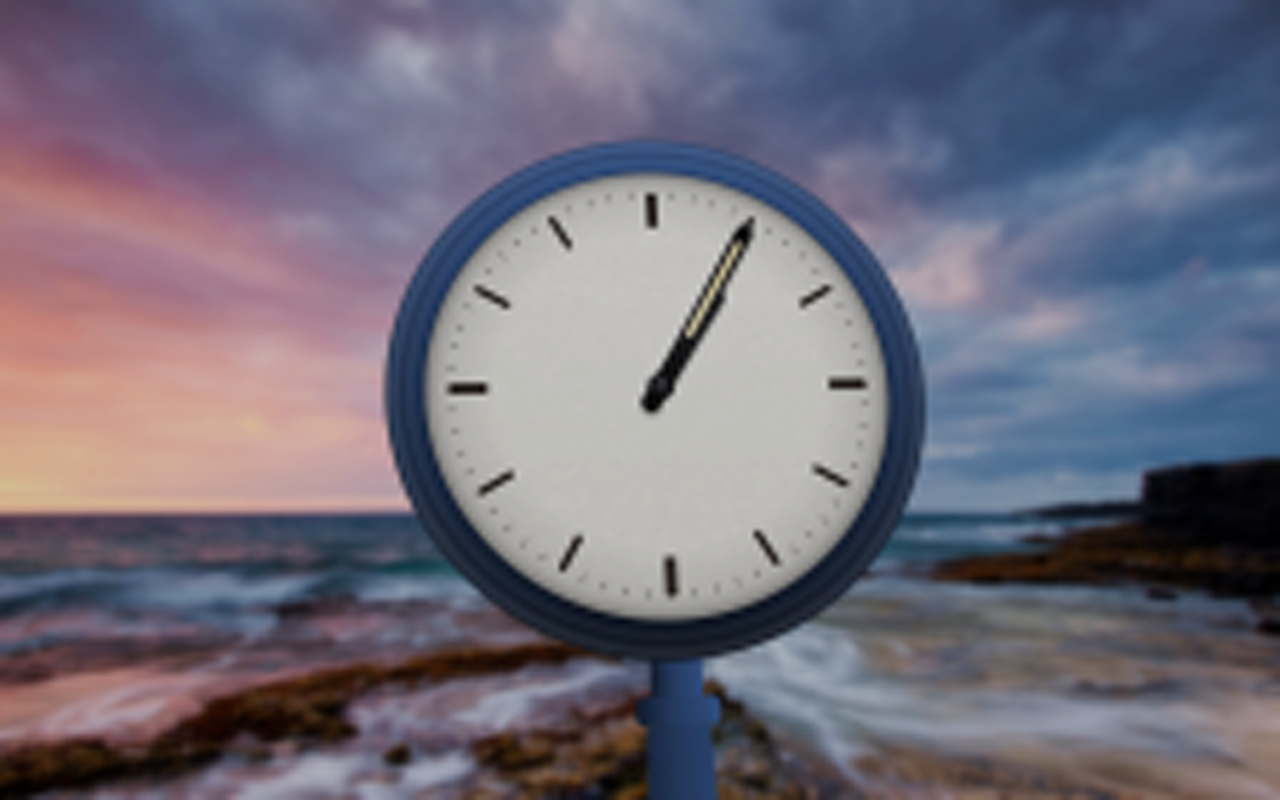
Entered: 1 h 05 min
